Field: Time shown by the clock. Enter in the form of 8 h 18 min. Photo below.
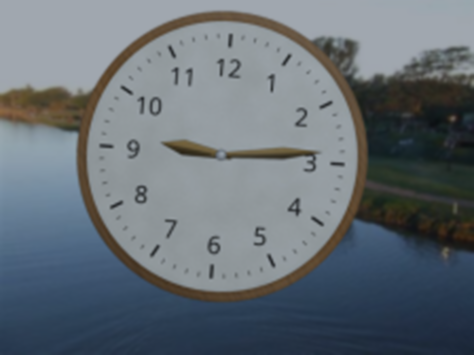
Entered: 9 h 14 min
